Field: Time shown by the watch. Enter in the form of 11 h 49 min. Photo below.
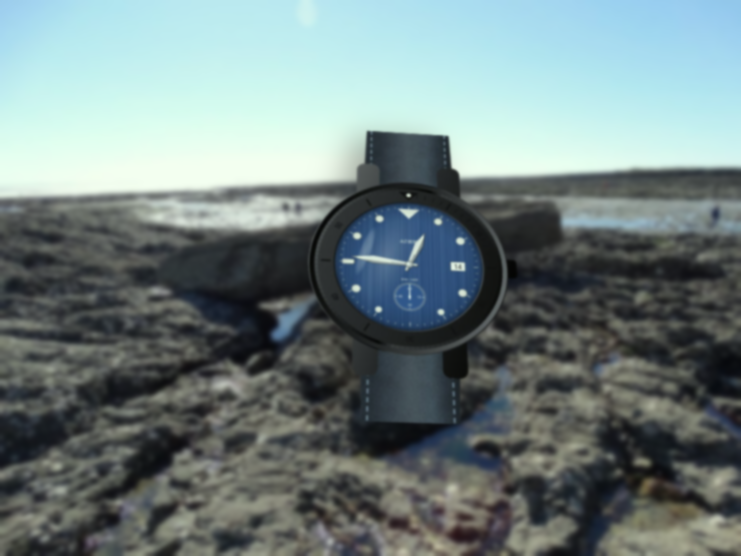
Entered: 12 h 46 min
